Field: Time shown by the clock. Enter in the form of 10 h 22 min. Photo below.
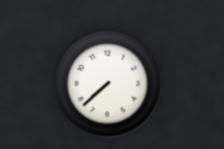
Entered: 7 h 38 min
